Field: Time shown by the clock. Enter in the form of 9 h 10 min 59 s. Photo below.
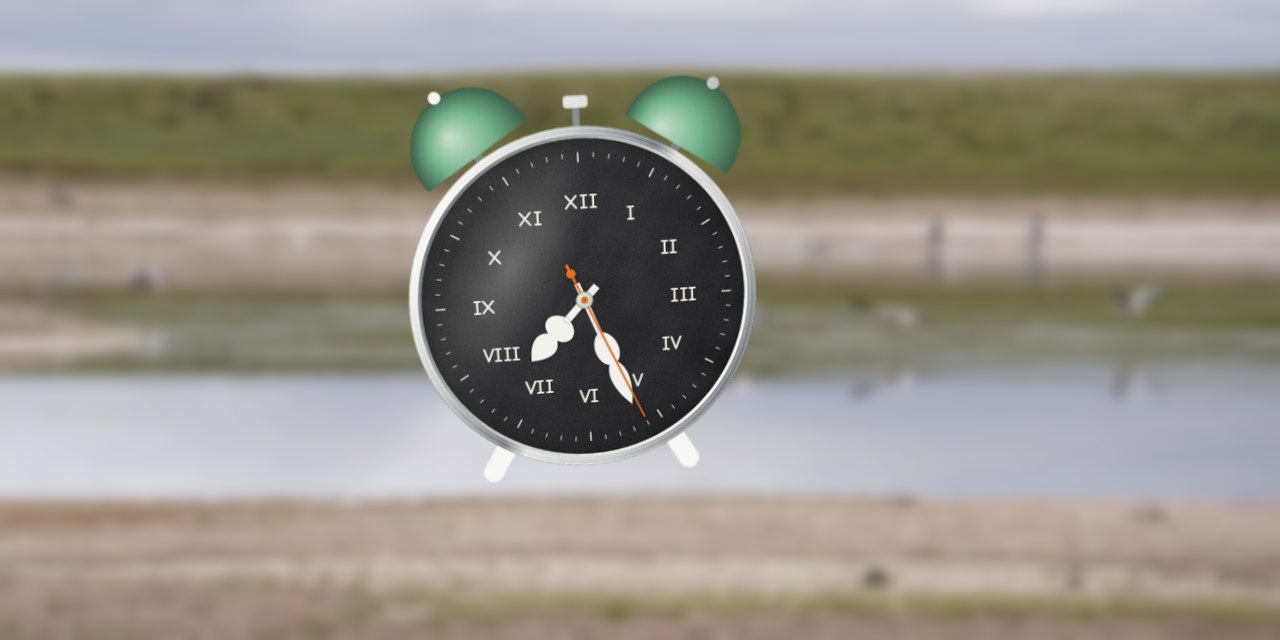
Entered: 7 h 26 min 26 s
